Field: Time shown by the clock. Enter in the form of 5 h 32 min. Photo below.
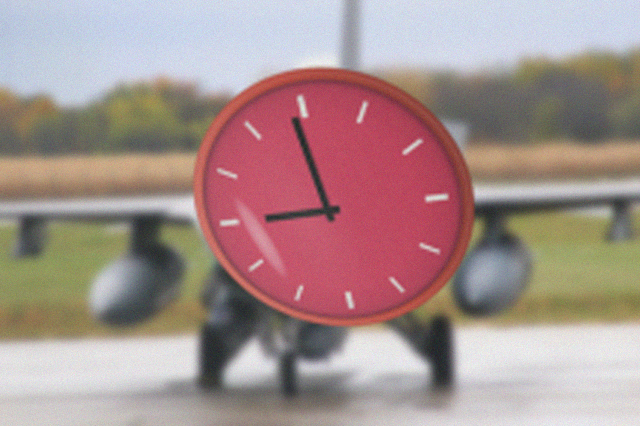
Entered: 8 h 59 min
